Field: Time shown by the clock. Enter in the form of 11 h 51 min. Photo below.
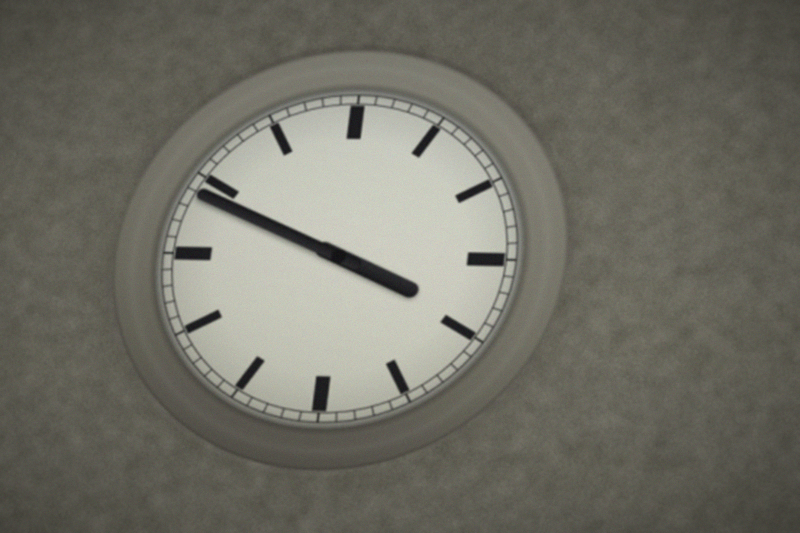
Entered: 3 h 49 min
